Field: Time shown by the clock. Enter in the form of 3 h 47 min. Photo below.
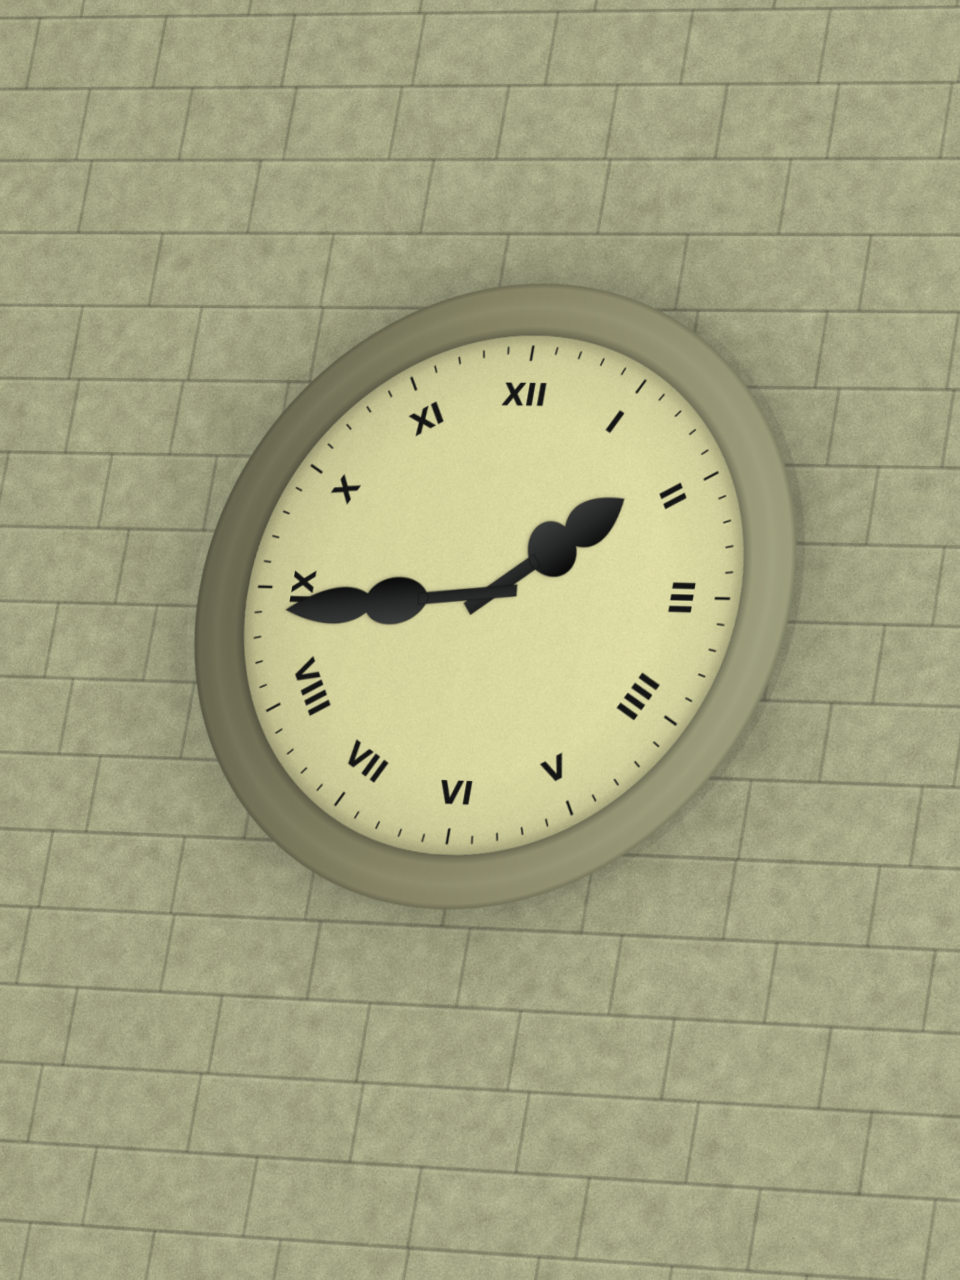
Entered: 1 h 44 min
